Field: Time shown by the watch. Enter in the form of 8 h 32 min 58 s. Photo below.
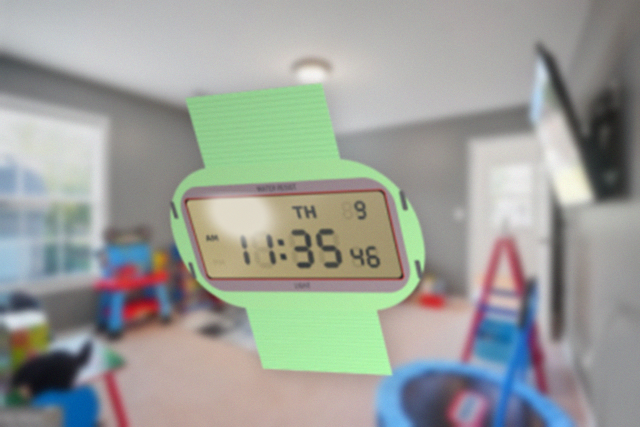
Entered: 11 h 35 min 46 s
